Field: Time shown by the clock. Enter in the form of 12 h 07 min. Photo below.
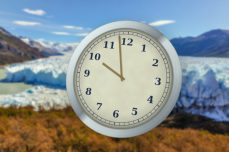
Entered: 9 h 58 min
